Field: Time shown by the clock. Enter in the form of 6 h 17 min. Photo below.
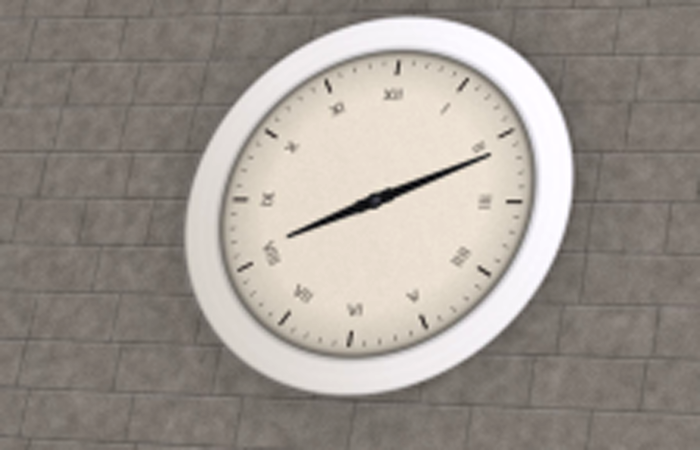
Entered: 8 h 11 min
